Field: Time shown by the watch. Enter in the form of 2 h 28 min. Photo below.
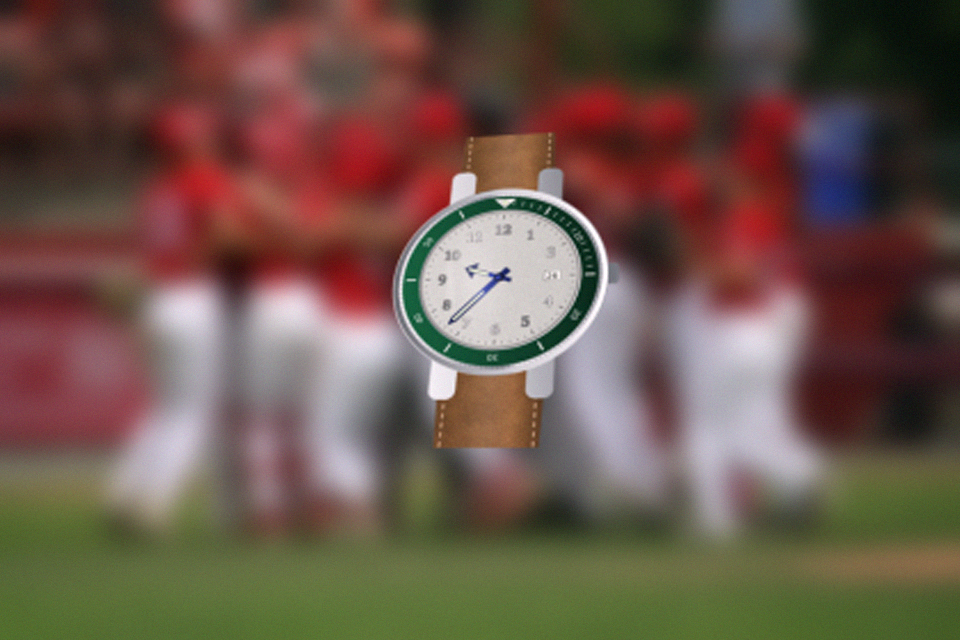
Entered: 9 h 37 min
